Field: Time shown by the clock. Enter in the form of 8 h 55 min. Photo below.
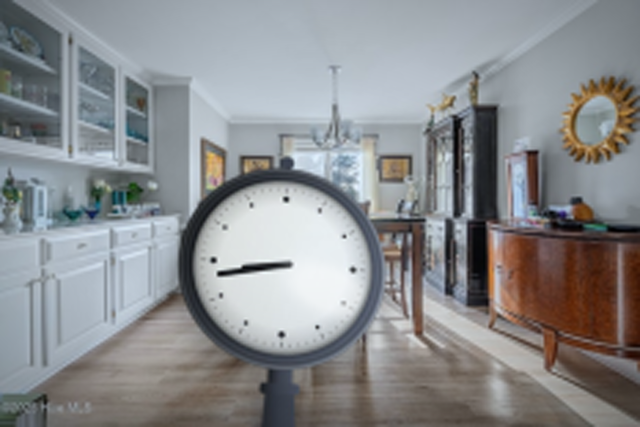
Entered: 8 h 43 min
